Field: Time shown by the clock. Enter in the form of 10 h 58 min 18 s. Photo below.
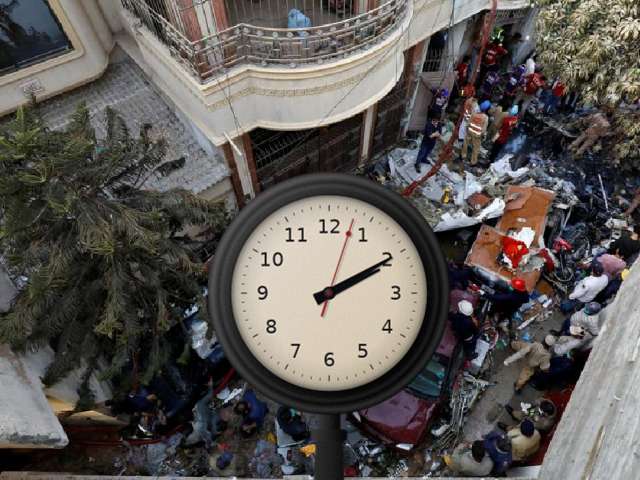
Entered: 2 h 10 min 03 s
